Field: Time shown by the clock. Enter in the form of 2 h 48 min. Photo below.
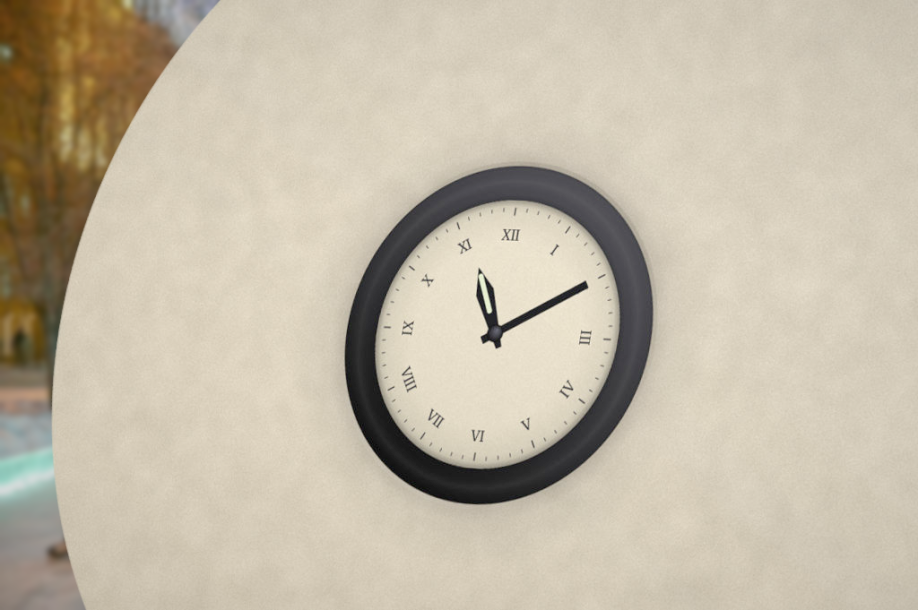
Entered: 11 h 10 min
